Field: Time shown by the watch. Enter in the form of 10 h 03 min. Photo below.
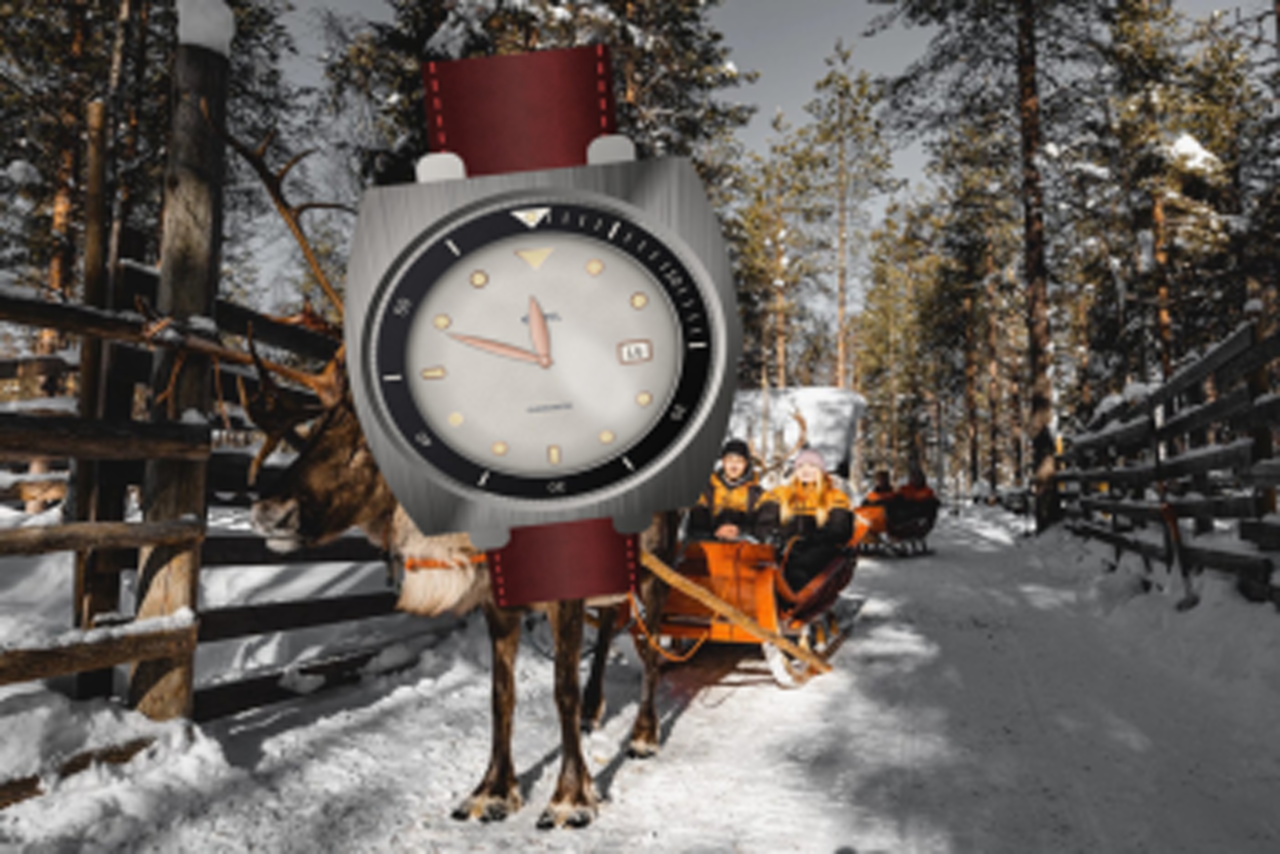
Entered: 11 h 49 min
